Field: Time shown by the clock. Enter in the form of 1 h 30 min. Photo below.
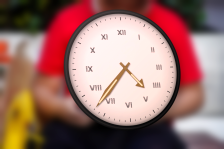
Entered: 4 h 37 min
